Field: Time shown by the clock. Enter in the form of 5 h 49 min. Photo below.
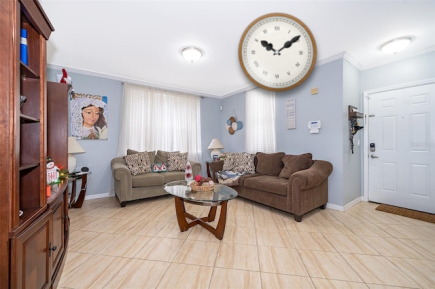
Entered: 10 h 09 min
